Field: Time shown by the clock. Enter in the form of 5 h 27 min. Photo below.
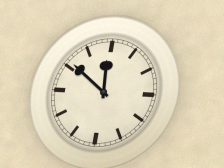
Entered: 11 h 51 min
